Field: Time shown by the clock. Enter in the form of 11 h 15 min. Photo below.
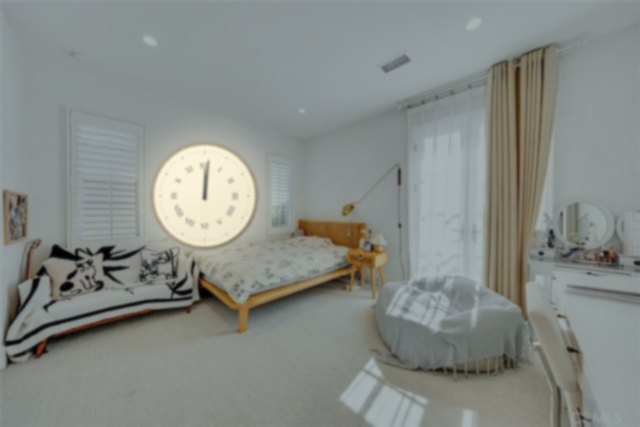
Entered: 12 h 01 min
